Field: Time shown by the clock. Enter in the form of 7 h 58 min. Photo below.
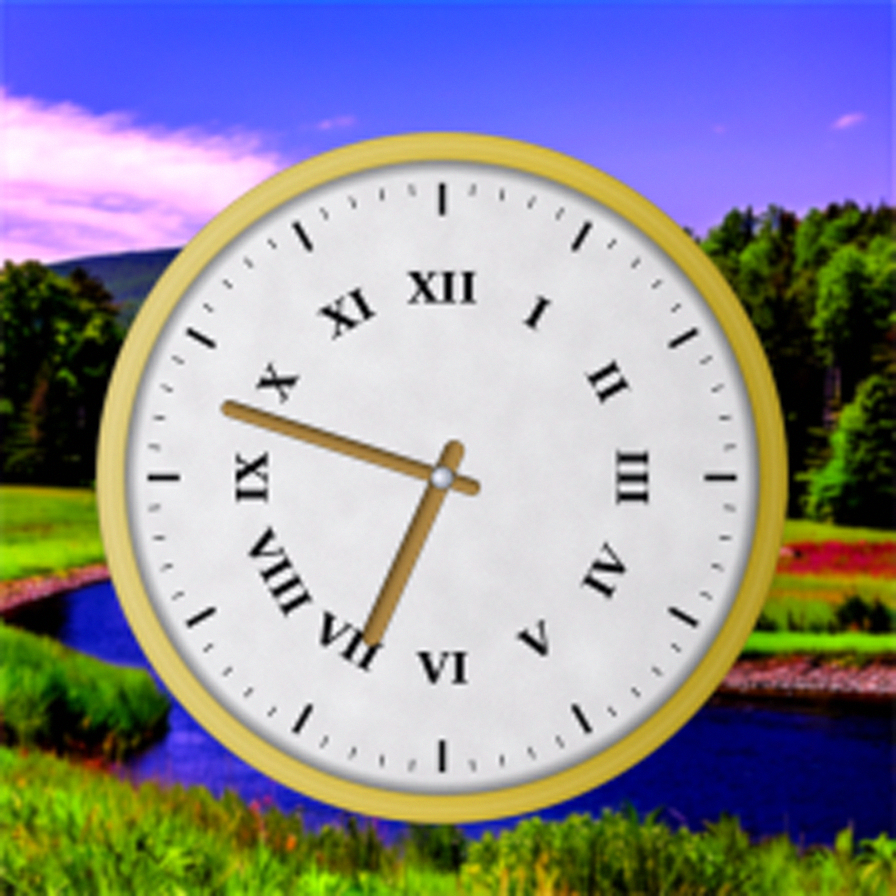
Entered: 6 h 48 min
